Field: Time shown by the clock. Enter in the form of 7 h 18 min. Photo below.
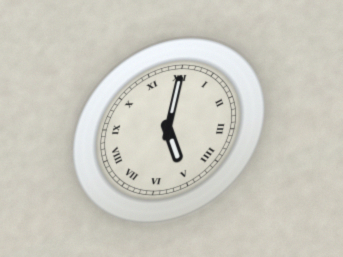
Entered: 5 h 00 min
